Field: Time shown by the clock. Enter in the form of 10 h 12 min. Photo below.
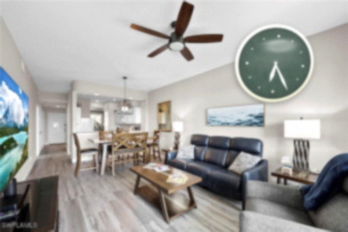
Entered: 6 h 25 min
